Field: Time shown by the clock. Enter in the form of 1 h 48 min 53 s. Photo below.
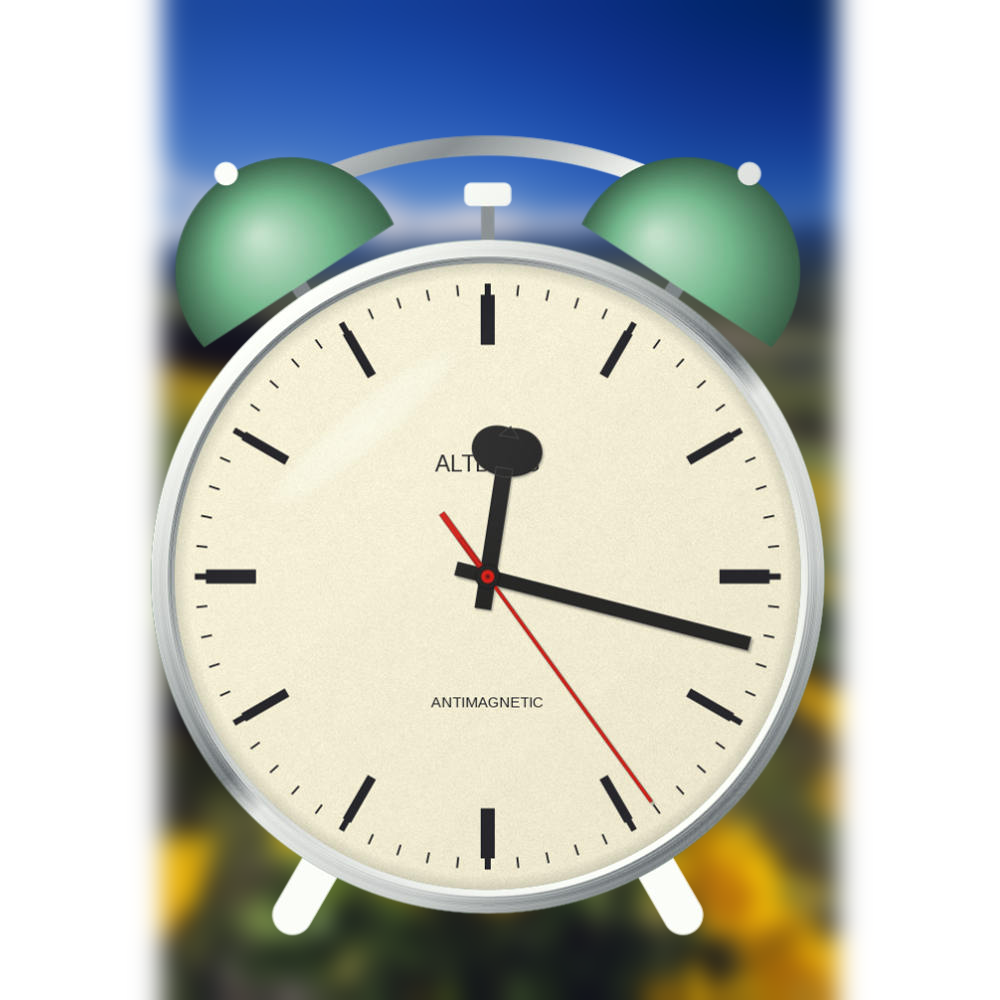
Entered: 12 h 17 min 24 s
